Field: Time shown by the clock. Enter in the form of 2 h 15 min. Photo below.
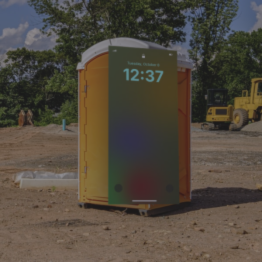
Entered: 12 h 37 min
